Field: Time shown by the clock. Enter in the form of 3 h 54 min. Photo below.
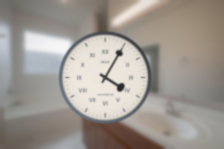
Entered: 4 h 05 min
